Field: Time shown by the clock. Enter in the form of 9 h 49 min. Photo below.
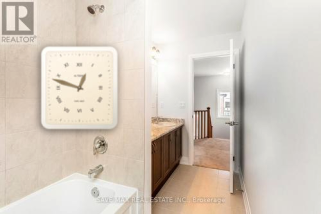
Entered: 12 h 48 min
